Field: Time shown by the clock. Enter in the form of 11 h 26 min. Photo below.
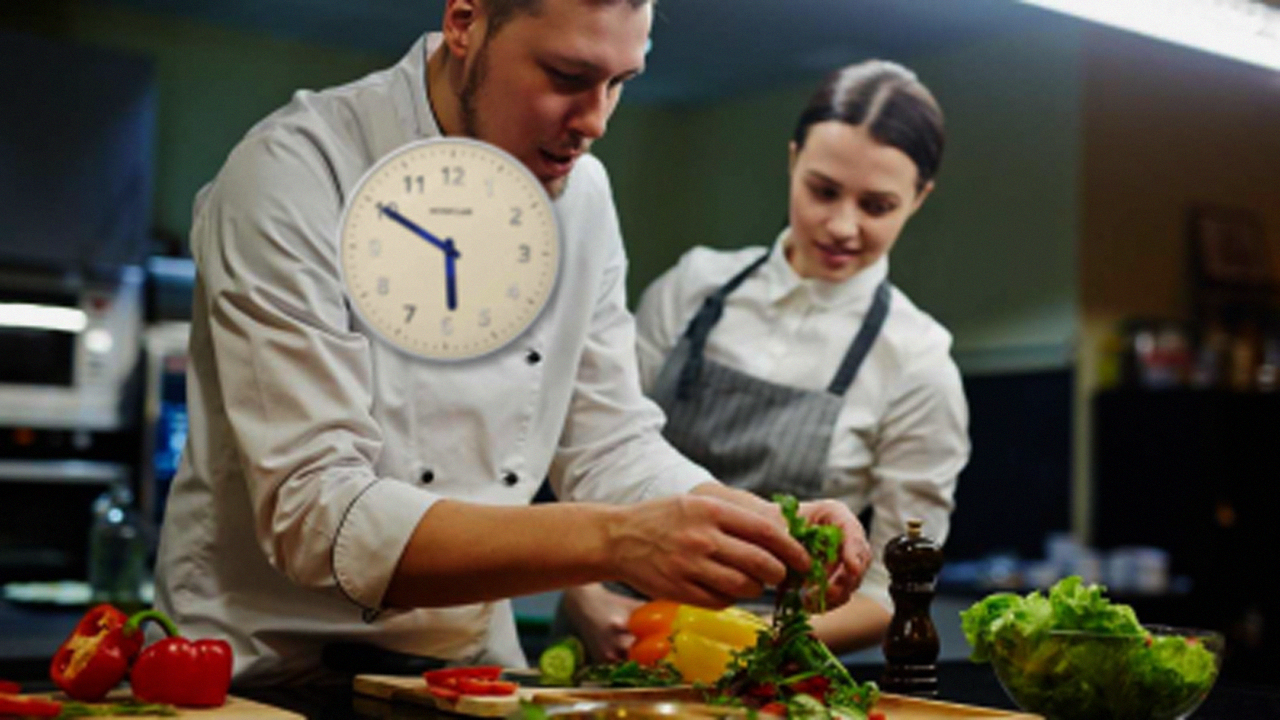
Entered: 5 h 50 min
